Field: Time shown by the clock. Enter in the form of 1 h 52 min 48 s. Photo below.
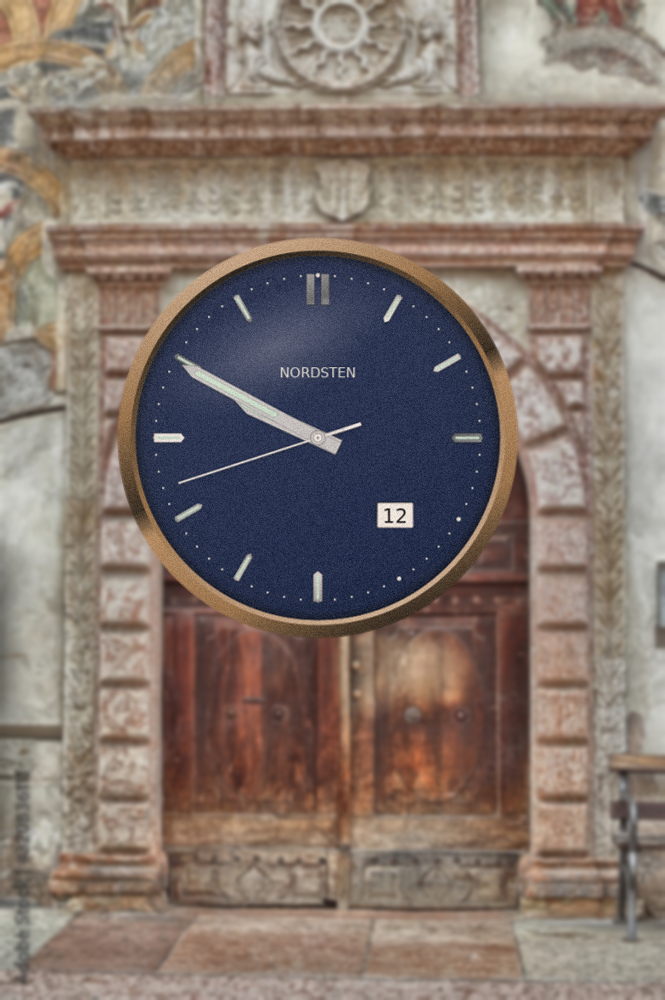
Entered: 9 h 49 min 42 s
